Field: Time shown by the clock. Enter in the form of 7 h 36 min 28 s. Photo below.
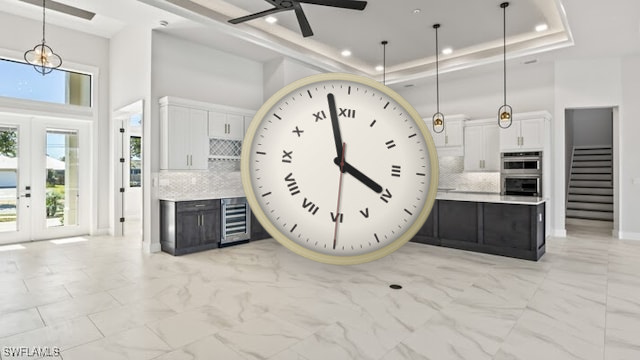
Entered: 3 h 57 min 30 s
